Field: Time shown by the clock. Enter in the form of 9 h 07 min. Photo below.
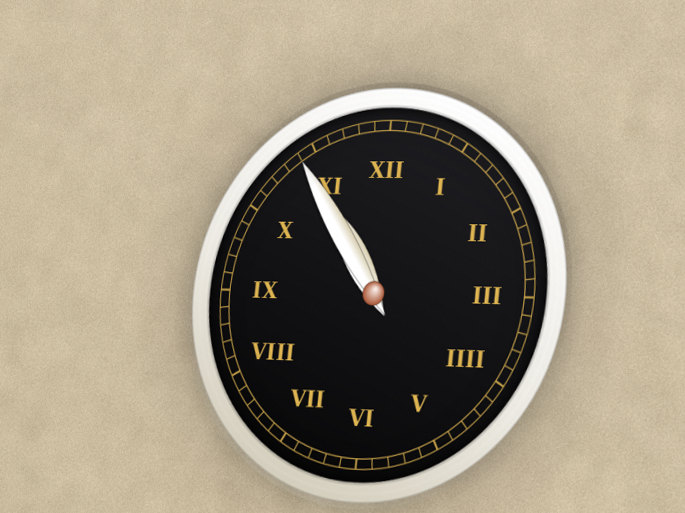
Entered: 10 h 54 min
